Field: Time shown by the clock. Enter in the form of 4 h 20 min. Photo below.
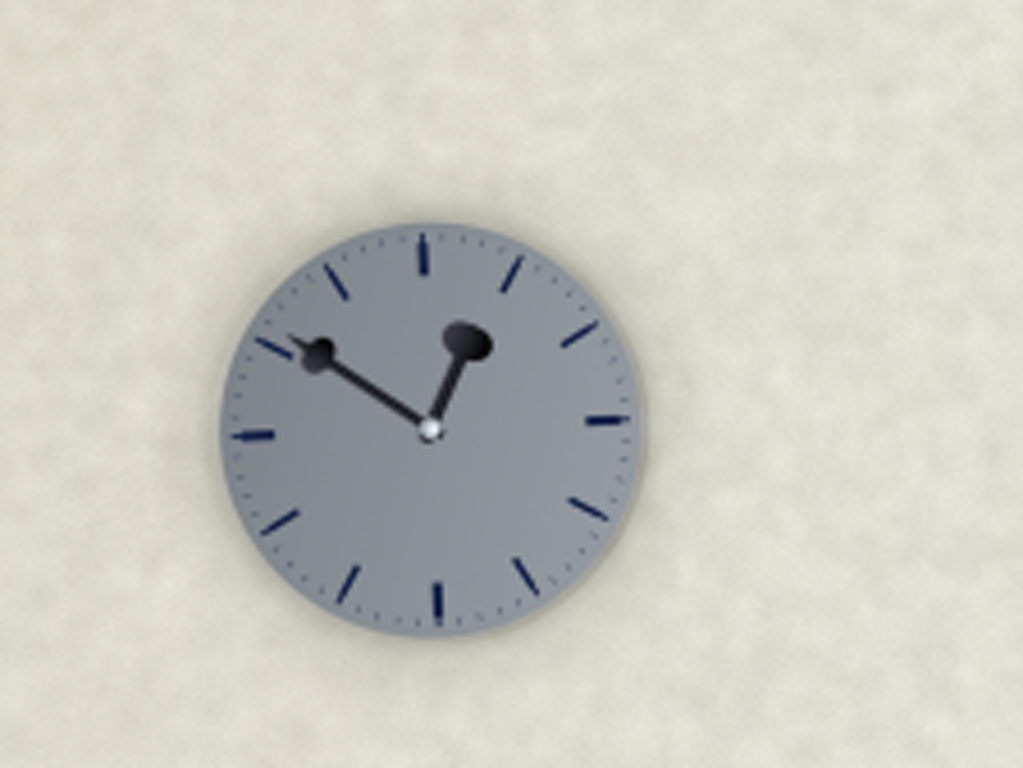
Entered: 12 h 51 min
